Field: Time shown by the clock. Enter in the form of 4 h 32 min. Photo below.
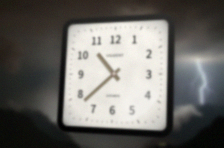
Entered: 10 h 38 min
